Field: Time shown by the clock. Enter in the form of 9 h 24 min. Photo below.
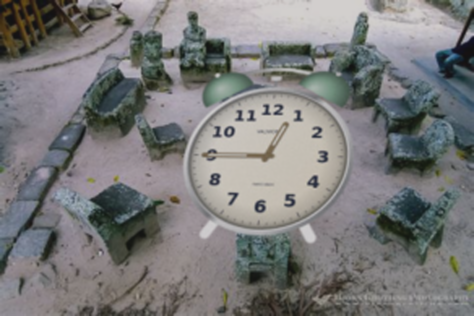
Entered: 12 h 45 min
